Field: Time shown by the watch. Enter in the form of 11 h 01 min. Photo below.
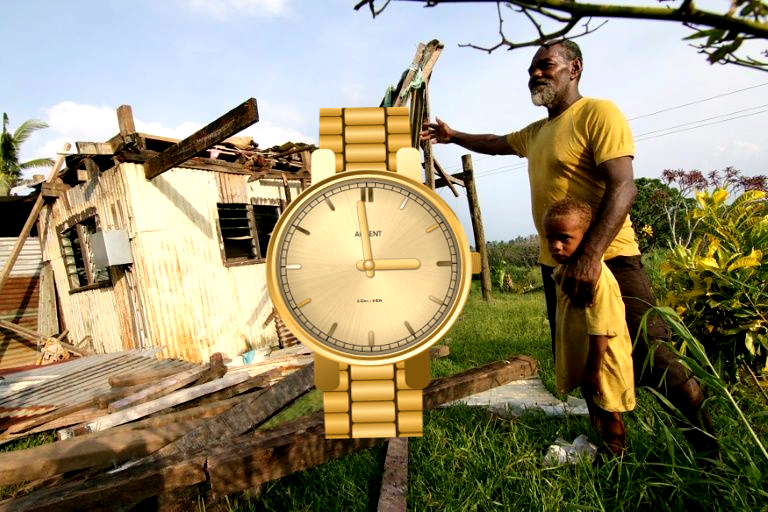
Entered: 2 h 59 min
